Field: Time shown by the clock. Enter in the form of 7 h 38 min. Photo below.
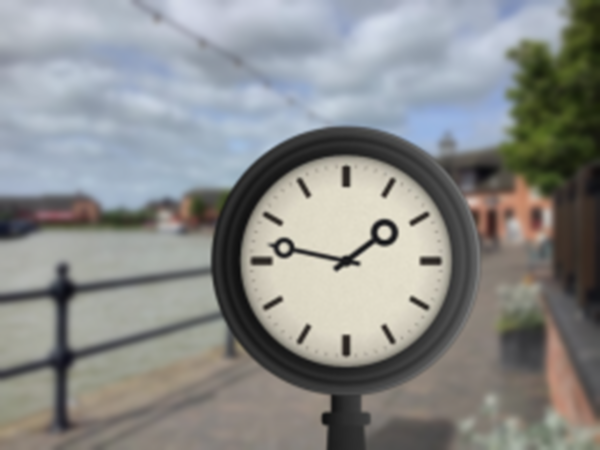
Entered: 1 h 47 min
